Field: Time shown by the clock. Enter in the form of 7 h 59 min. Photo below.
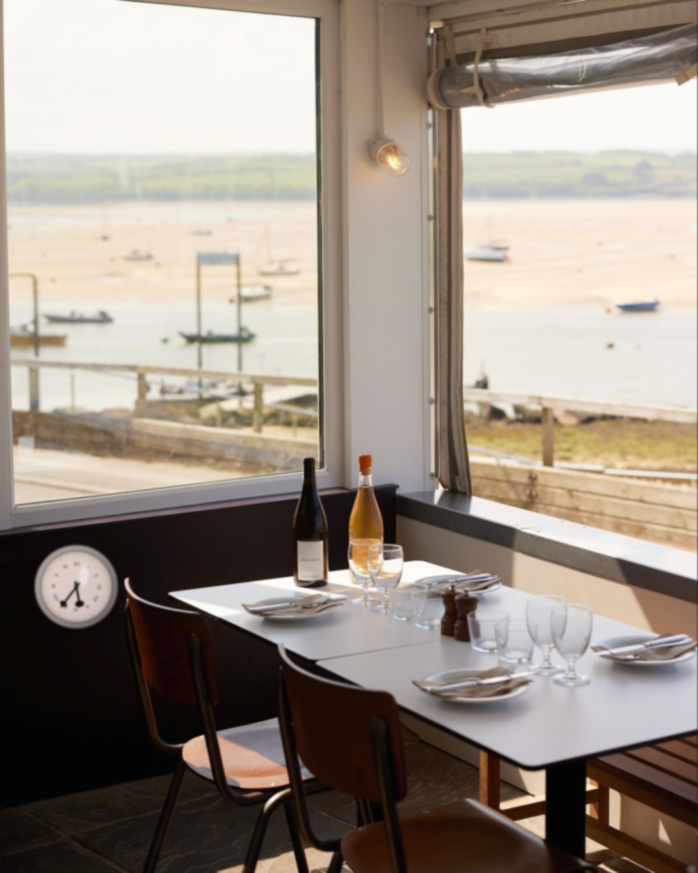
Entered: 5 h 36 min
